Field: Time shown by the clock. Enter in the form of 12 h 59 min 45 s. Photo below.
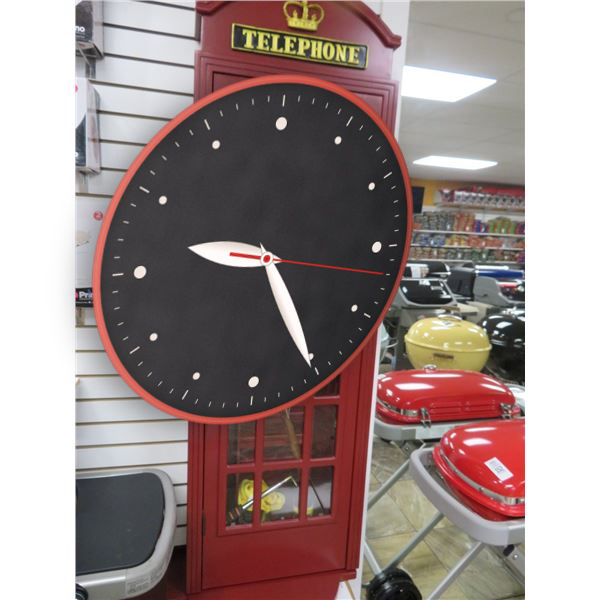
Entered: 9 h 25 min 17 s
